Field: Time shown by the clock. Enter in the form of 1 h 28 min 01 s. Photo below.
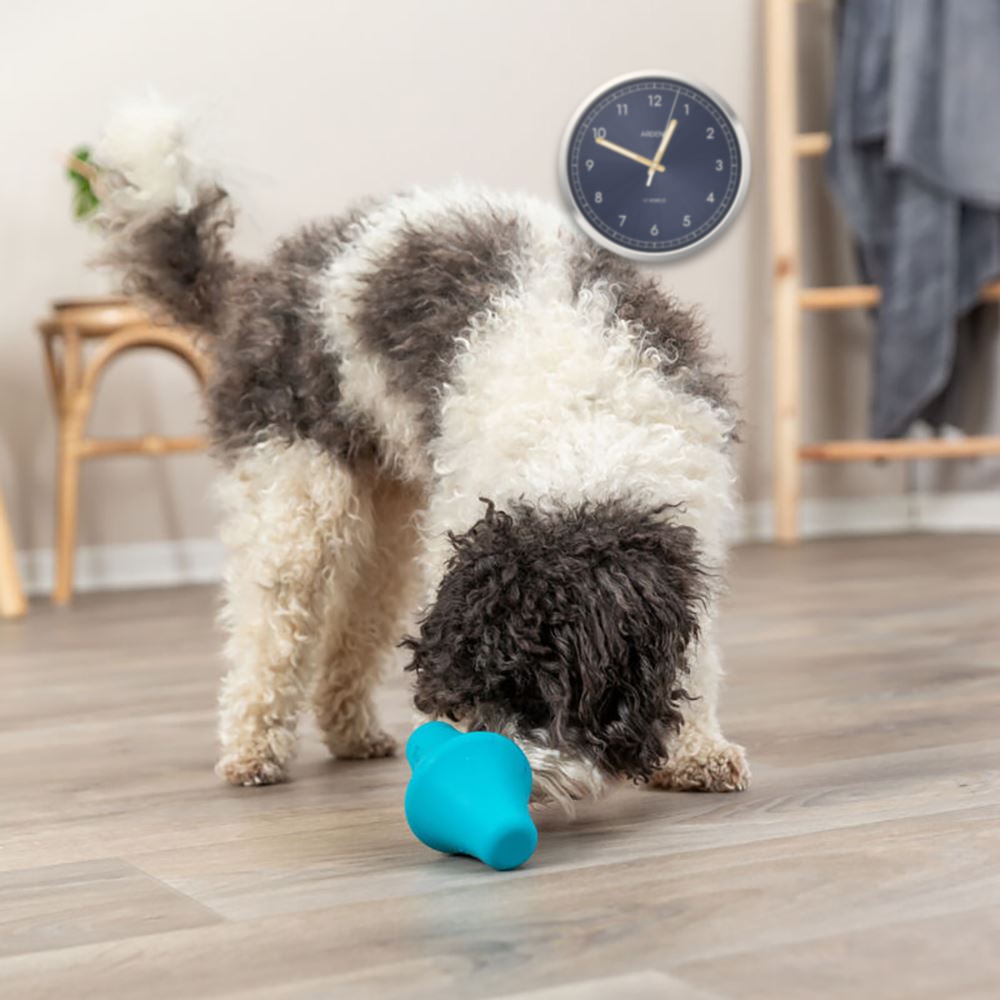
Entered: 12 h 49 min 03 s
